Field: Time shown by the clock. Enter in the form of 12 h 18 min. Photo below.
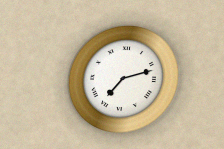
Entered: 7 h 12 min
